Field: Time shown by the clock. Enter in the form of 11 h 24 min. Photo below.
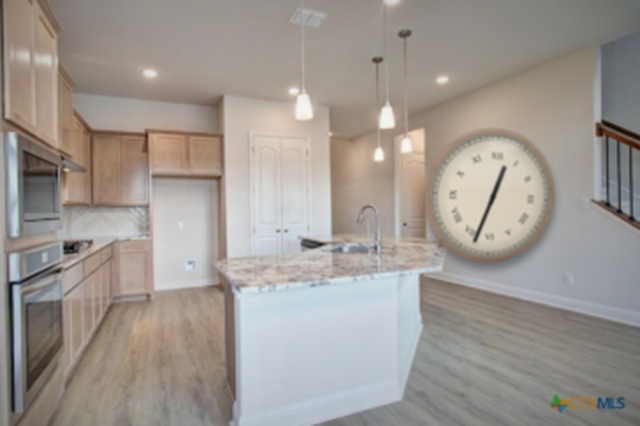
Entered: 12 h 33 min
